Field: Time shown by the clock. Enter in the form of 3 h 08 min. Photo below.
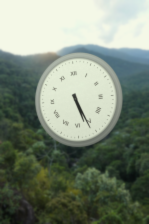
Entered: 5 h 26 min
